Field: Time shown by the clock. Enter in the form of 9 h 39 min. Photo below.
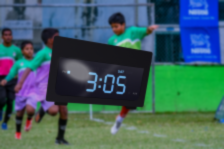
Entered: 3 h 05 min
